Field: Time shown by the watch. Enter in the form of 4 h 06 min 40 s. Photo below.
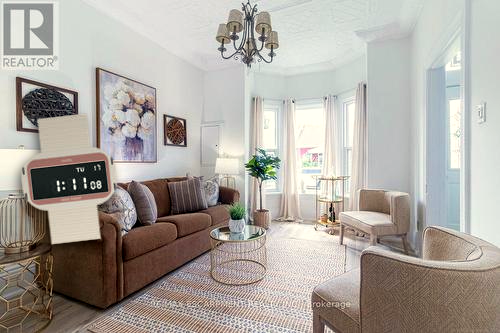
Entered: 1 h 11 min 08 s
